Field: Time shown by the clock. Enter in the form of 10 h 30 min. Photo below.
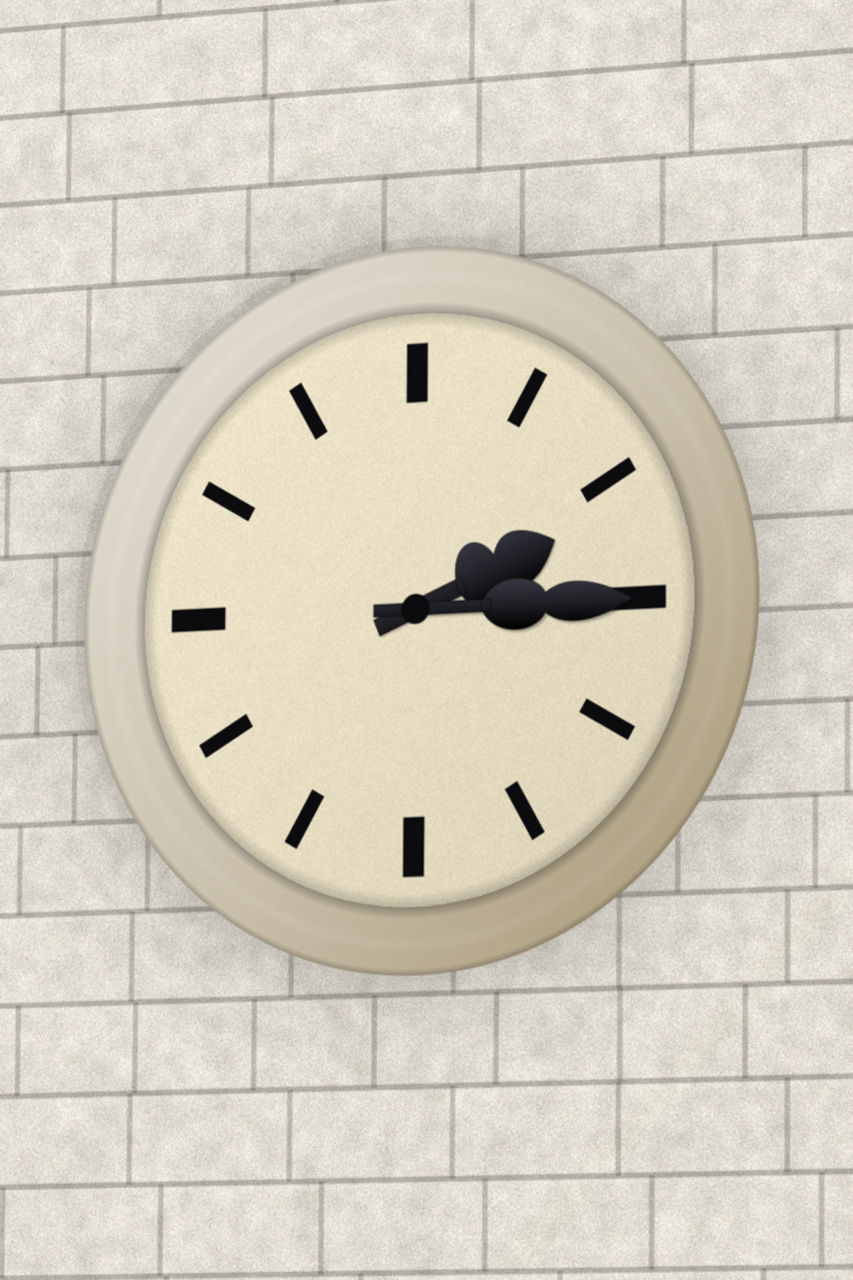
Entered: 2 h 15 min
